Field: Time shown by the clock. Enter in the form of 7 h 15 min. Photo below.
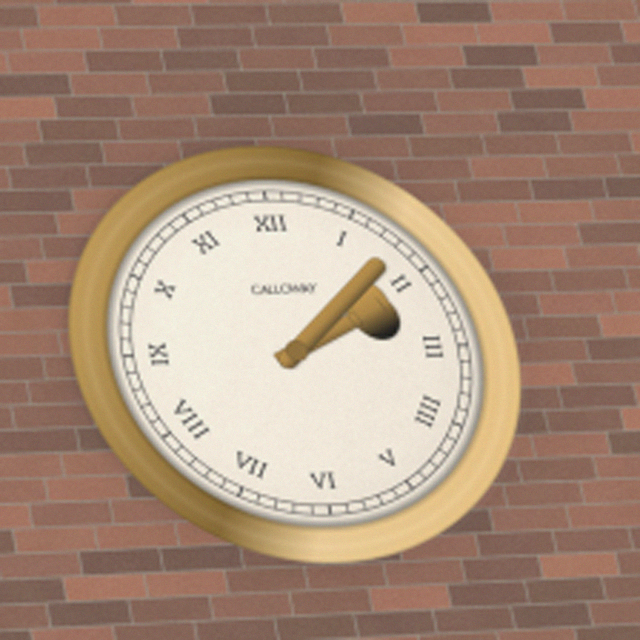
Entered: 2 h 08 min
